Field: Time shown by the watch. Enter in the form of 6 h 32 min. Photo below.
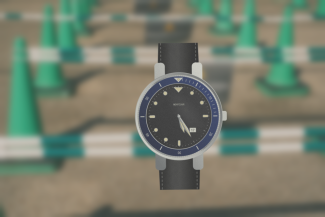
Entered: 5 h 25 min
